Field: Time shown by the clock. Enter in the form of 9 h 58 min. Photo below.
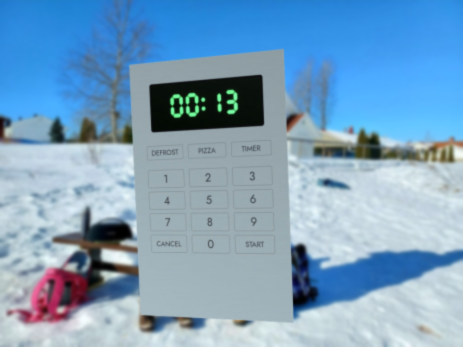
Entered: 0 h 13 min
